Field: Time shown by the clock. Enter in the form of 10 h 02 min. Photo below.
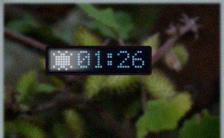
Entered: 1 h 26 min
